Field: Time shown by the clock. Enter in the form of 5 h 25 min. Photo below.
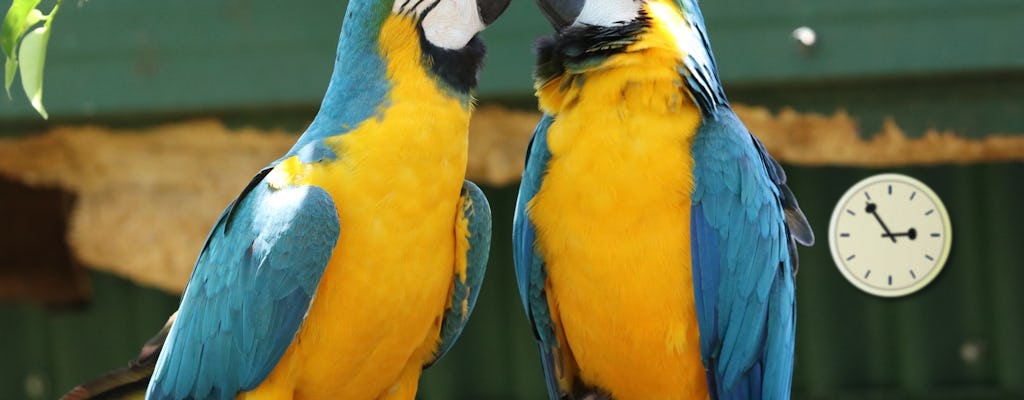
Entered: 2 h 54 min
